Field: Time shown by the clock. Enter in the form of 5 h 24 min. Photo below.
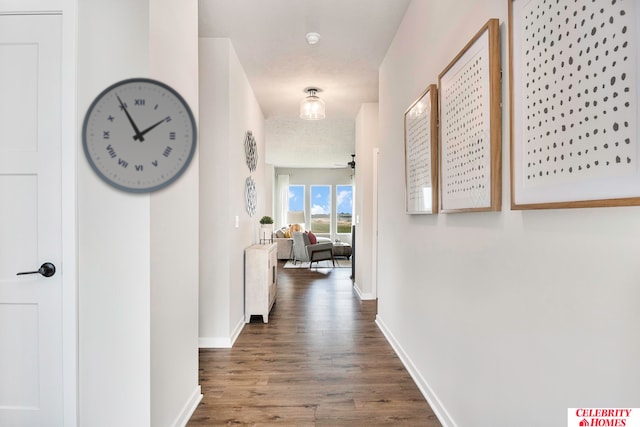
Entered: 1 h 55 min
